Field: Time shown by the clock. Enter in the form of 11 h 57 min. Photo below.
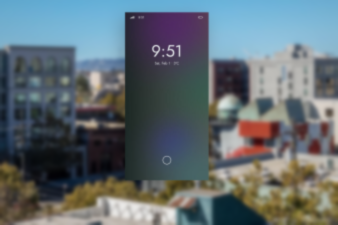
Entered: 9 h 51 min
